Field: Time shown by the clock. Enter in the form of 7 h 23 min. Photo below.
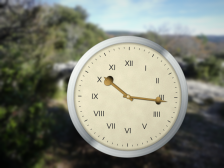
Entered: 10 h 16 min
